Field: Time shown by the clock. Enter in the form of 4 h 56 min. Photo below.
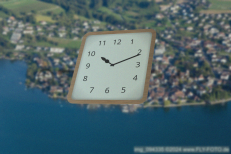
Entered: 10 h 11 min
